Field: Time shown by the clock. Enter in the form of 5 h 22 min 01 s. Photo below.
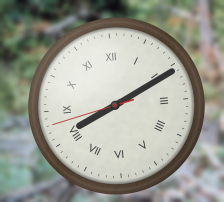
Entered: 8 h 10 min 43 s
